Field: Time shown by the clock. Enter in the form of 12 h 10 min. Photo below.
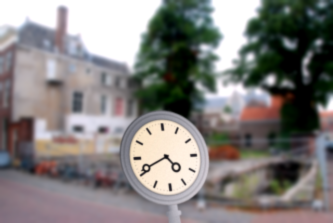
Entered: 4 h 41 min
